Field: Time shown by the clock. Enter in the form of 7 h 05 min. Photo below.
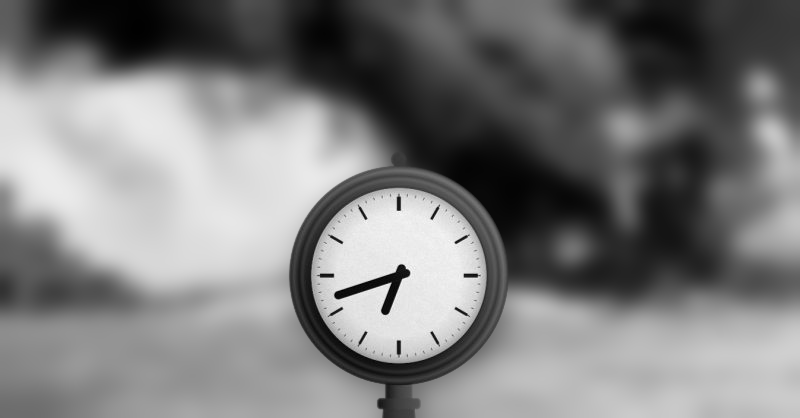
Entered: 6 h 42 min
